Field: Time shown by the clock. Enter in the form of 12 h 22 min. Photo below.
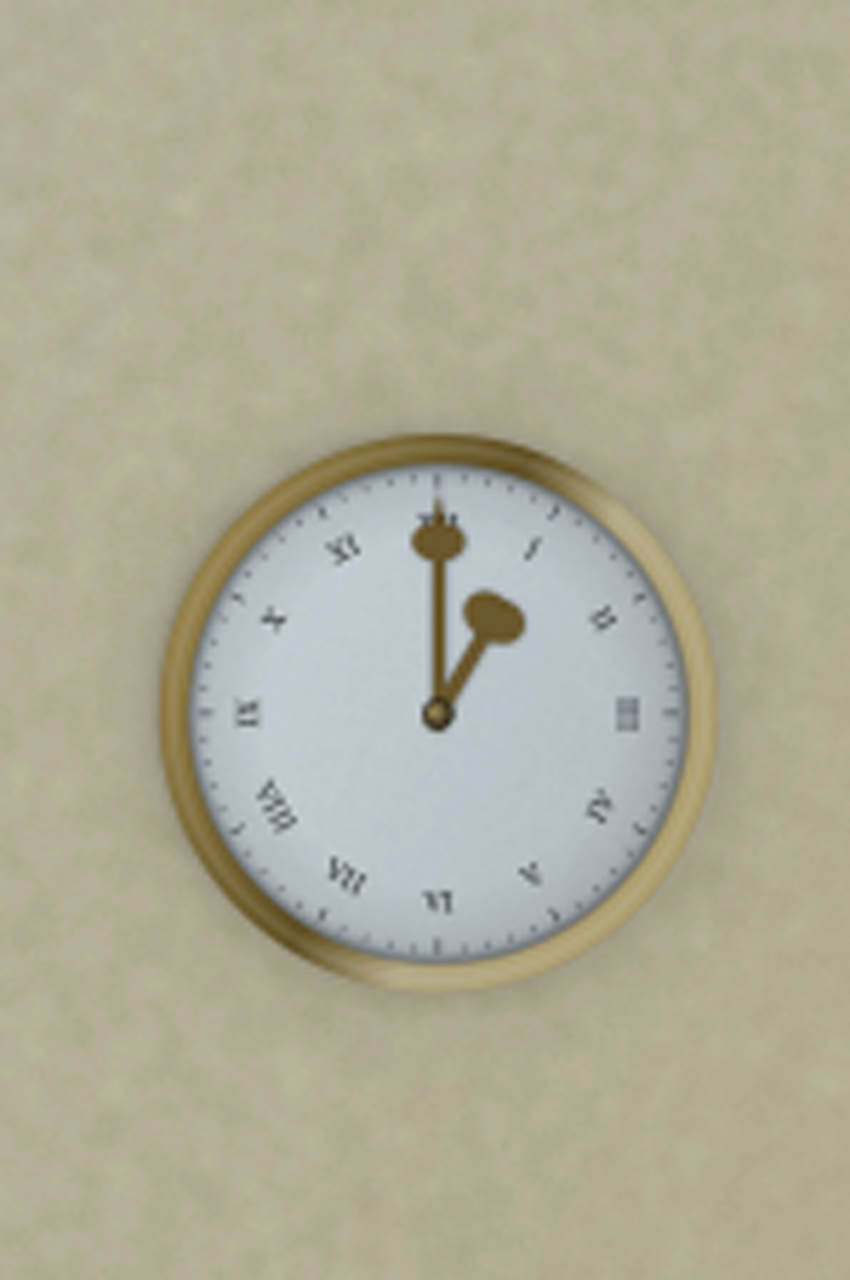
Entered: 1 h 00 min
